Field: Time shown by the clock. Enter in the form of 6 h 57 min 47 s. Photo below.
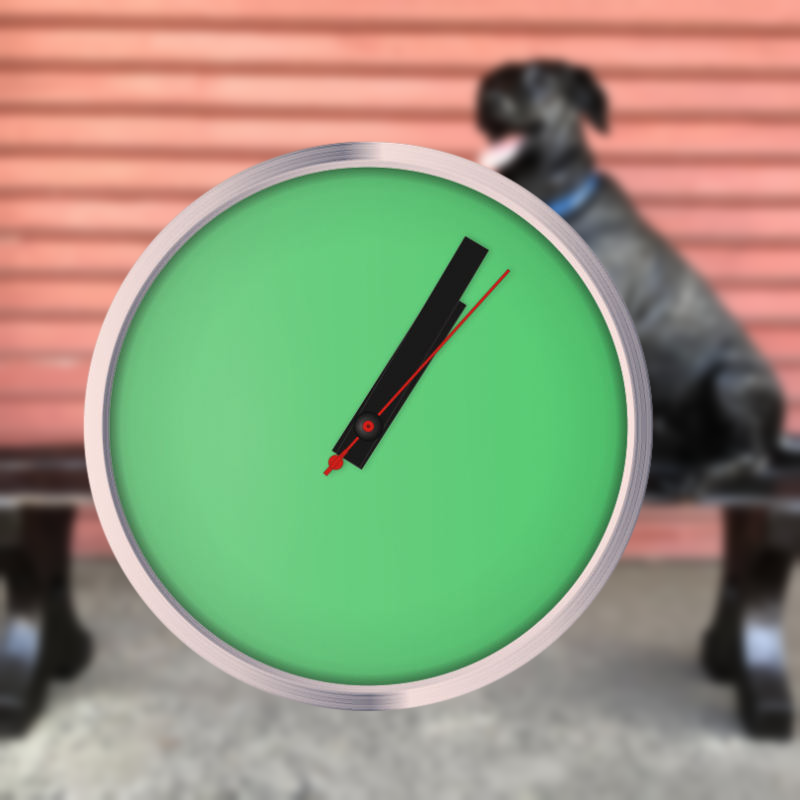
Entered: 1 h 05 min 07 s
